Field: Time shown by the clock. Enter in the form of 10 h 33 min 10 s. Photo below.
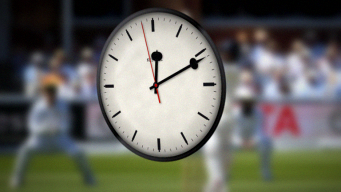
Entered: 12 h 10 min 58 s
